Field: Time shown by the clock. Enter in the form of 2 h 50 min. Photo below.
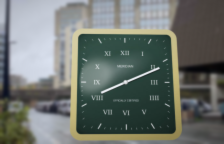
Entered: 8 h 11 min
